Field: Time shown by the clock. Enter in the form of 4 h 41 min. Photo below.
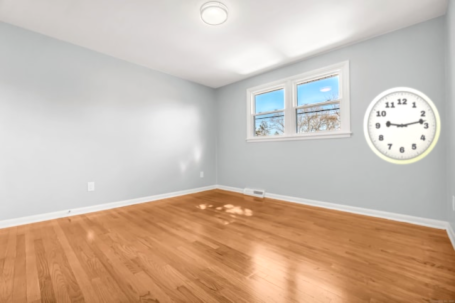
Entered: 9 h 13 min
